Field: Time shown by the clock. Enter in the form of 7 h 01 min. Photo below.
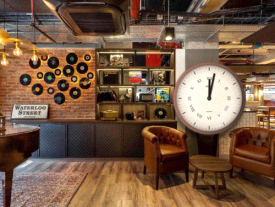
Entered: 12 h 02 min
